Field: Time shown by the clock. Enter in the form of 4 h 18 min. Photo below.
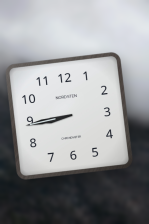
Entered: 8 h 44 min
